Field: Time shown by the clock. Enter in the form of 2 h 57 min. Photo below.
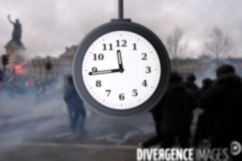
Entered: 11 h 44 min
